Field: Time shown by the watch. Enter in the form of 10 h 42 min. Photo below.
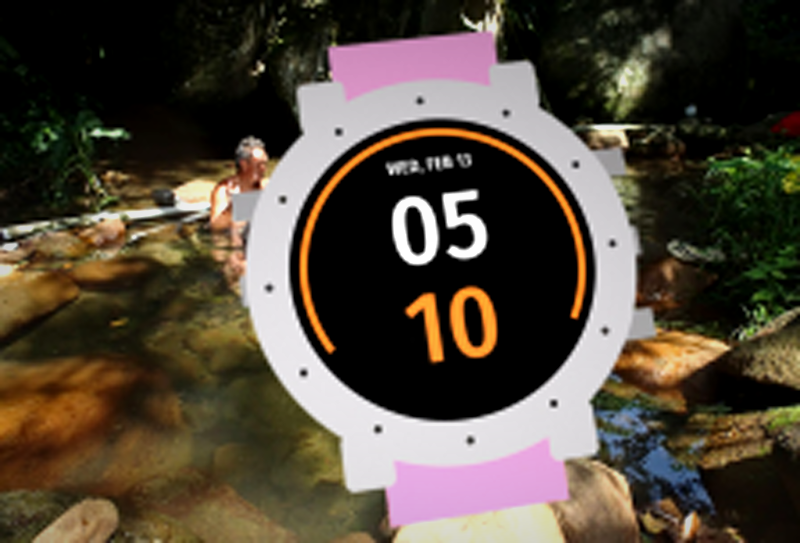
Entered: 5 h 10 min
